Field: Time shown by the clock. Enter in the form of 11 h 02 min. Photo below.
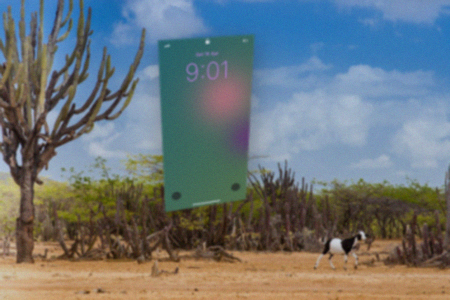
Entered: 9 h 01 min
